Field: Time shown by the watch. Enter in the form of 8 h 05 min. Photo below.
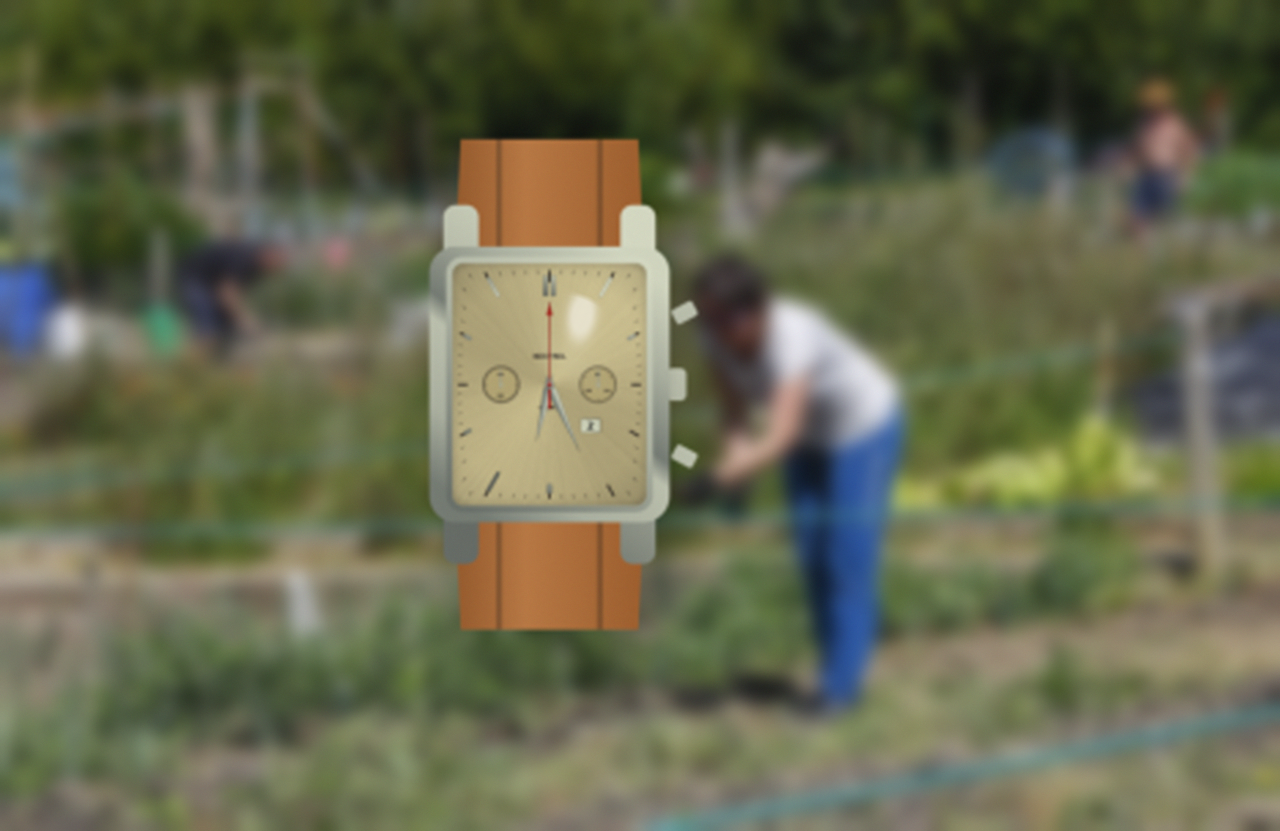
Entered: 6 h 26 min
